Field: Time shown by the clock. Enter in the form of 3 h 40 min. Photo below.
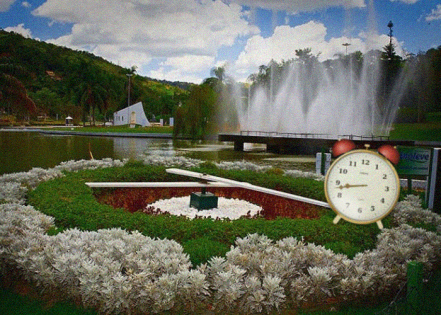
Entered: 8 h 43 min
